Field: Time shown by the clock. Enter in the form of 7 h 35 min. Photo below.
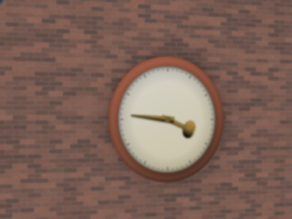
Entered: 3 h 46 min
